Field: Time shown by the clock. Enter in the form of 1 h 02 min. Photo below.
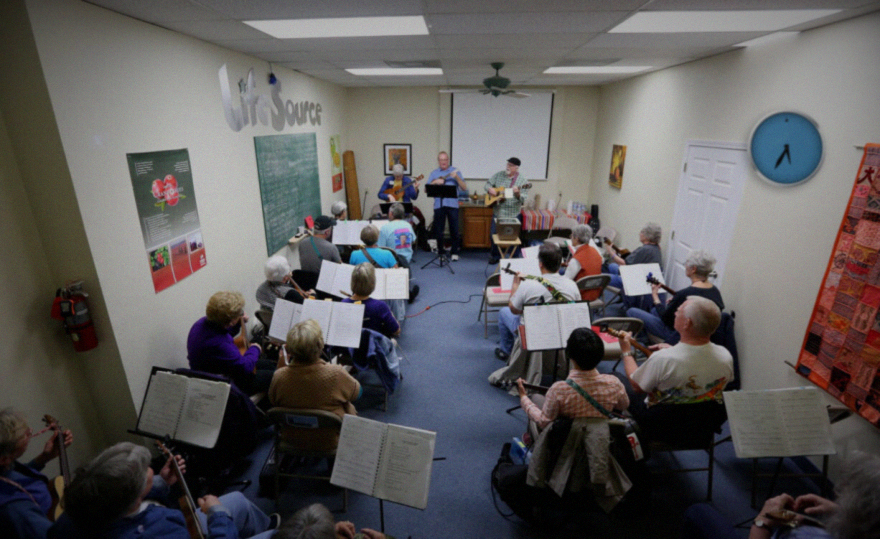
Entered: 5 h 35 min
